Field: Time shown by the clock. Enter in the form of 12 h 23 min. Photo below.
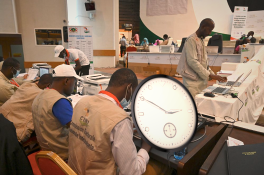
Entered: 2 h 50 min
